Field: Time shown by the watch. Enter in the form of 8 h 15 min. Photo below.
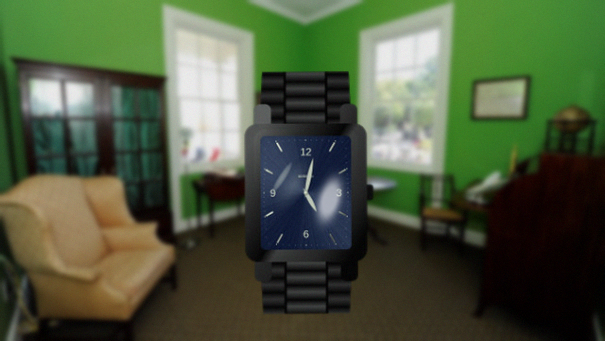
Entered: 5 h 02 min
